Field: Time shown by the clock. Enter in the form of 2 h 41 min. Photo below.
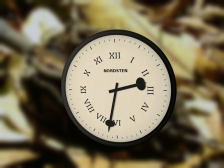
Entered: 2 h 32 min
